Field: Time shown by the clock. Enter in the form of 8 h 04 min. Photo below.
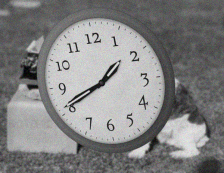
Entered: 1 h 41 min
